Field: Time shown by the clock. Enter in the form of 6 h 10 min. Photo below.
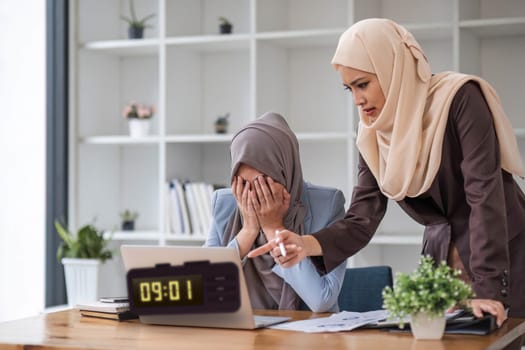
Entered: 9 h 01 min
